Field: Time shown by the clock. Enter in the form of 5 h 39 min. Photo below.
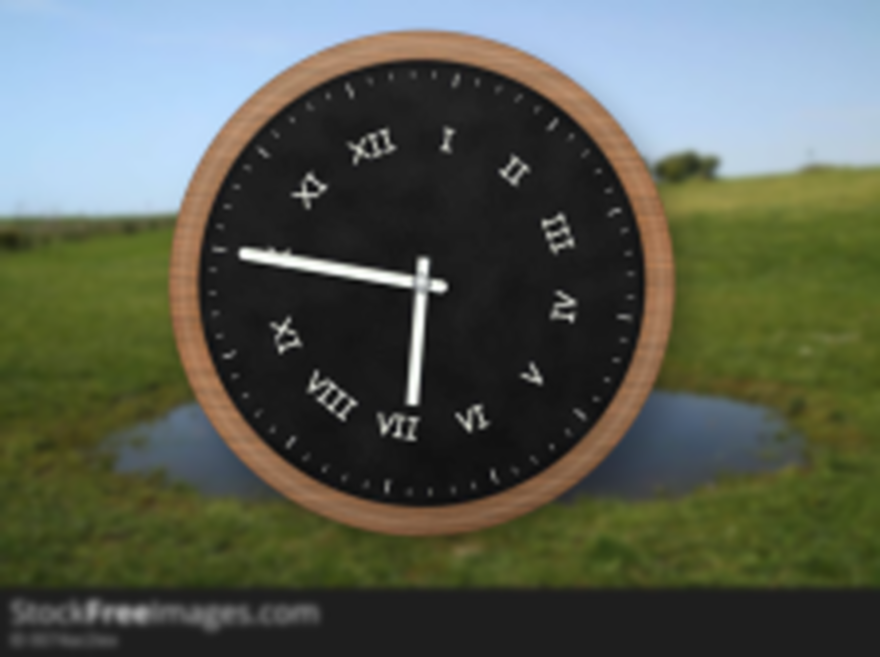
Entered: 6 h 50 min
